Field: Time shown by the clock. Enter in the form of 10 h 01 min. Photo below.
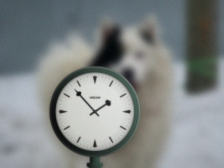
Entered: 1 h 53 min
